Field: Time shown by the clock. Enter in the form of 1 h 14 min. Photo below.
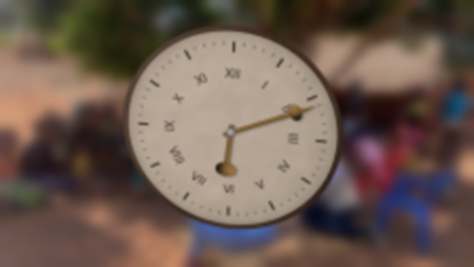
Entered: 6 h 11 min
